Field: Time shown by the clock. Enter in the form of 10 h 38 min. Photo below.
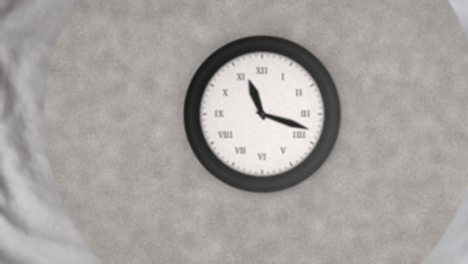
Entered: 11 h 18 min
